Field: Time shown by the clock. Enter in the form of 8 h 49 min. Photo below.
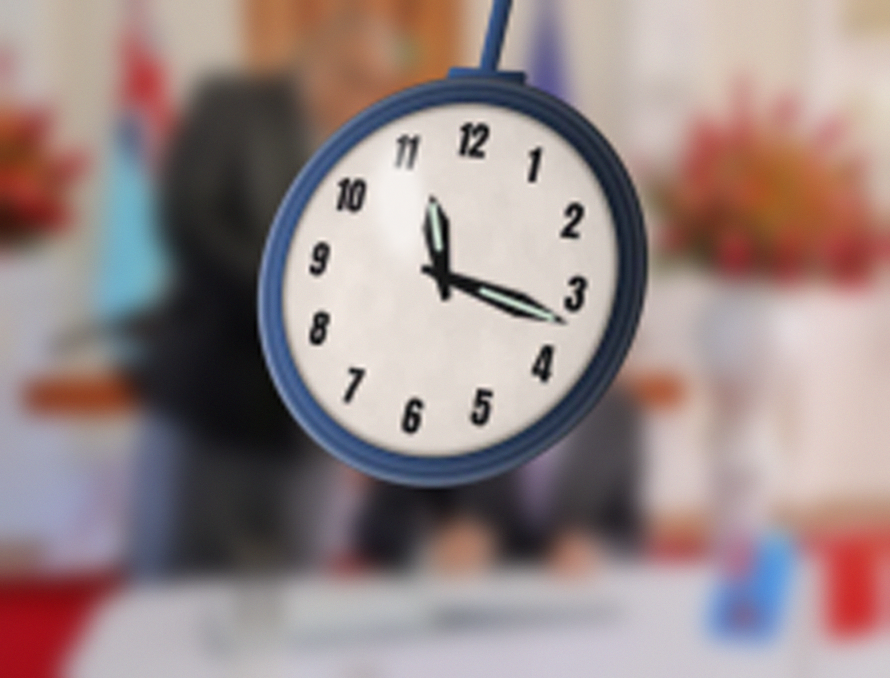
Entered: 11 h 17 min
